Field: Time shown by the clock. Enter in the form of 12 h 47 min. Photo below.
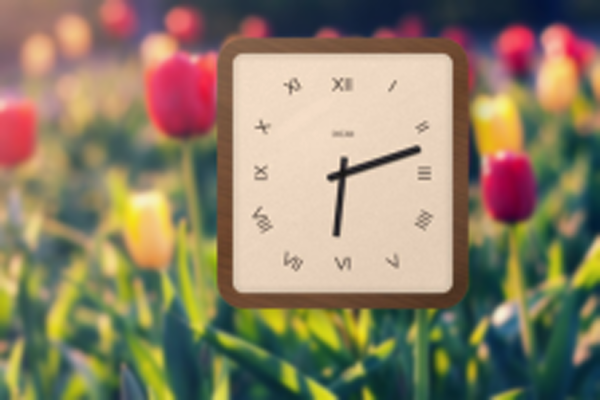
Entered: 6 h 12 min
